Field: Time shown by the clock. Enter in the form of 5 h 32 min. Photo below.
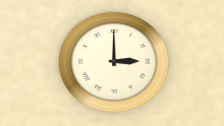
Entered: 3 h 00 min
